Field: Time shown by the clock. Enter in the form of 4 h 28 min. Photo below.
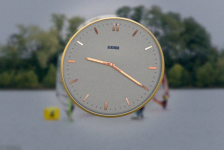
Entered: 9 h 20 min
